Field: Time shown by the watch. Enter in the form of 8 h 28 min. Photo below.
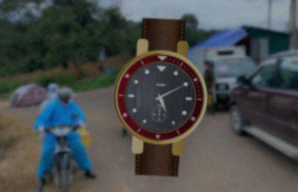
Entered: 5 h 10 min
